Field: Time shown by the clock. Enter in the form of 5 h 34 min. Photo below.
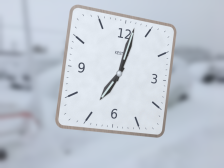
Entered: 7 h 02 min
